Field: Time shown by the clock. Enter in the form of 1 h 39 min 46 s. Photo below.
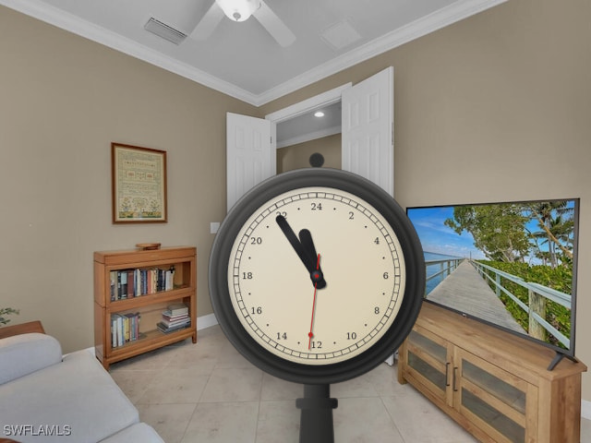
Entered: 22 h 54 min 31 s
